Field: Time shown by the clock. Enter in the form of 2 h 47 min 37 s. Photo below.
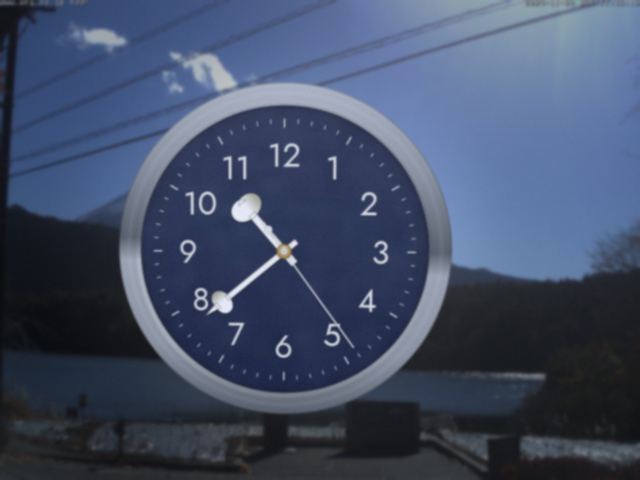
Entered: 10 h 38 min 24 s
